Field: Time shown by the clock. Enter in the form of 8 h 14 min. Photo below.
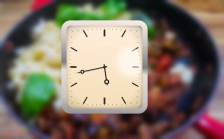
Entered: 5 h 43 min
